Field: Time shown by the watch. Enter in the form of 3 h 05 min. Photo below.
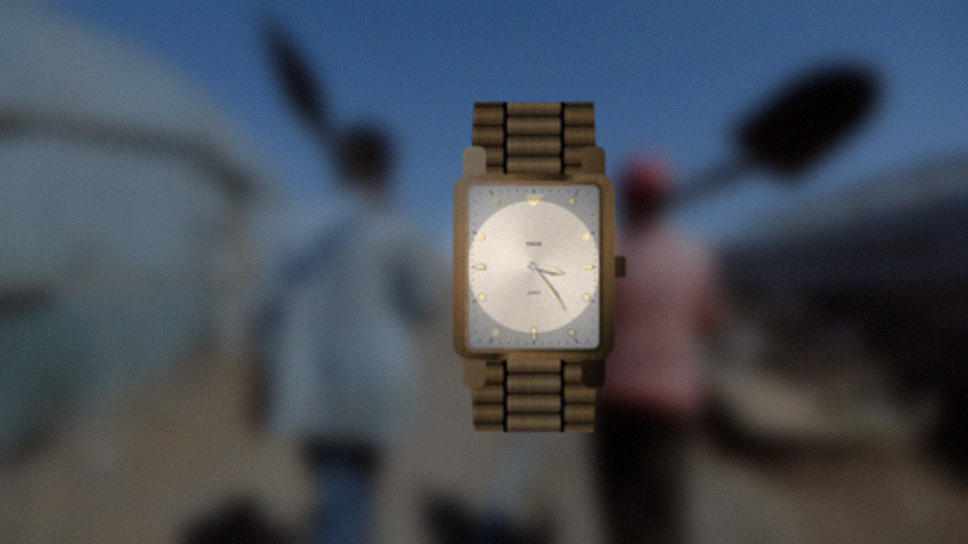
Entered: 3 h 24 min
